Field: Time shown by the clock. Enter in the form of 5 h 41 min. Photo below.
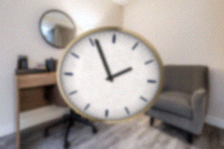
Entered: 1 h 56 min
